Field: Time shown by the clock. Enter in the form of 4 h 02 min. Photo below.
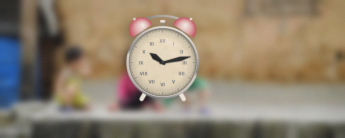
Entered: 10 h 13 min
